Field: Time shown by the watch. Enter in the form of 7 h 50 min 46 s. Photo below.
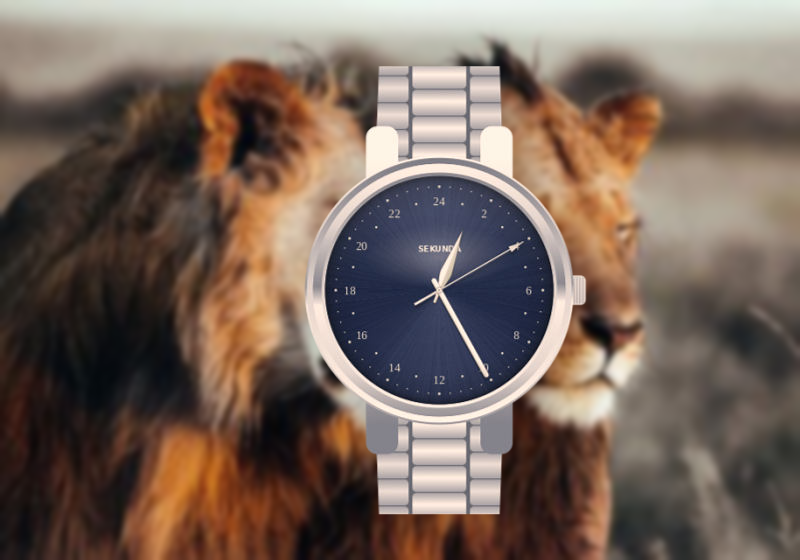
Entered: 1 h 25 min 10 s
